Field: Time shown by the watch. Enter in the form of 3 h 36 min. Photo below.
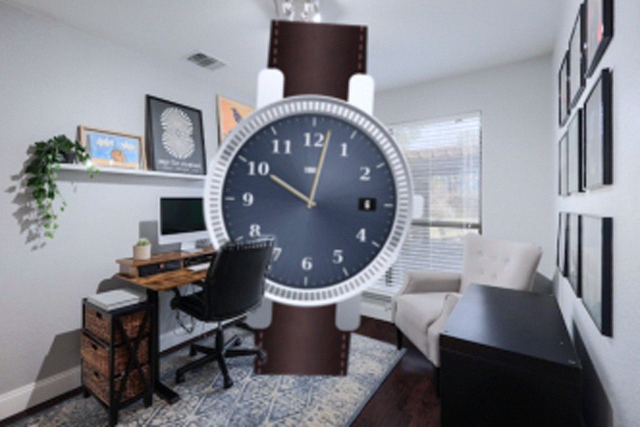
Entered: 10 h 02 min
